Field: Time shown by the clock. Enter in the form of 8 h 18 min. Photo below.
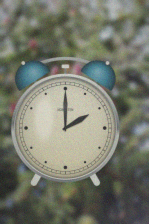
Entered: 2 h 00 min
